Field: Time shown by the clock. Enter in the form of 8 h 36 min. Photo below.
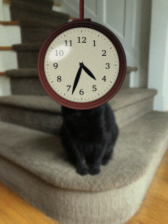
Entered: 4 h 33 min
